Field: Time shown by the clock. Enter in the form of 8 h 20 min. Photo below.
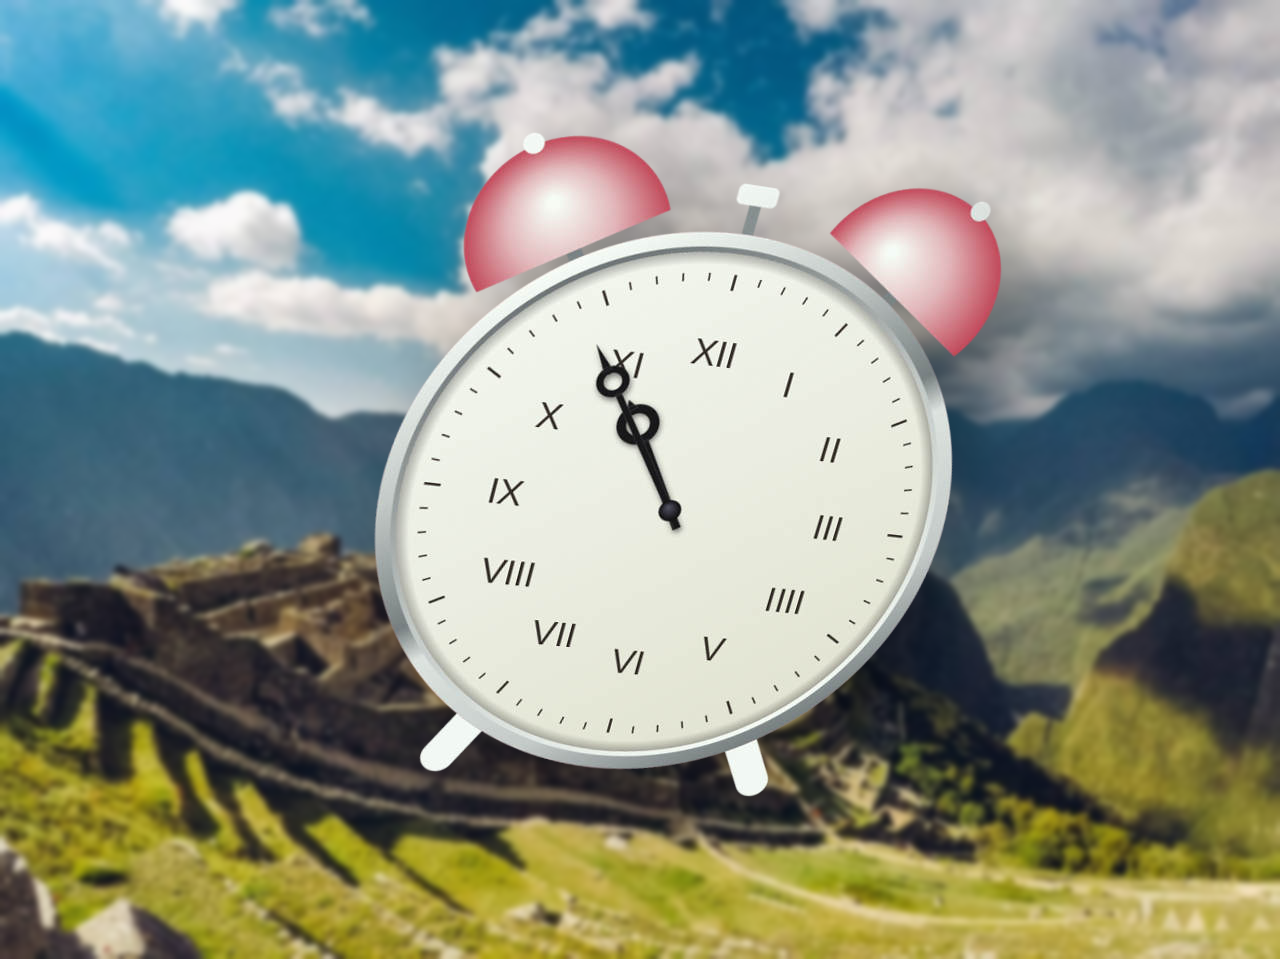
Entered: 10 h 54 min
